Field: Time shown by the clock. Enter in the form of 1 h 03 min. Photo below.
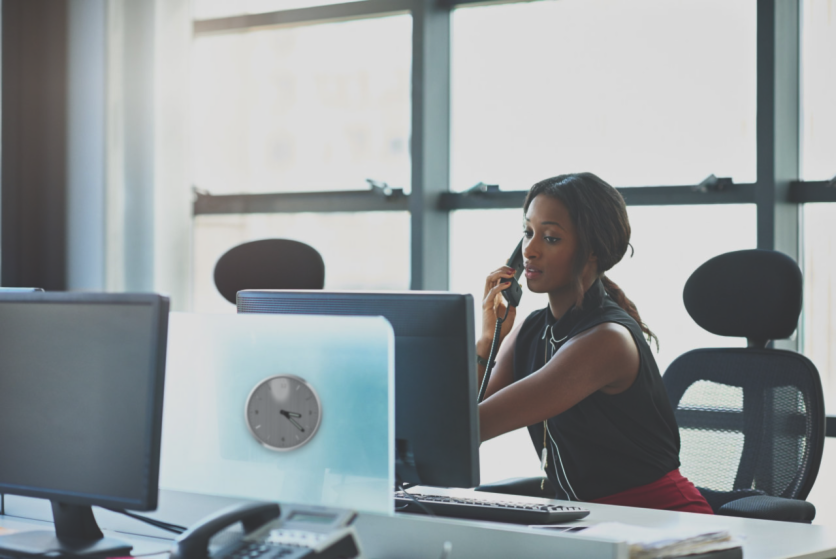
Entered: 3 h 22 min
